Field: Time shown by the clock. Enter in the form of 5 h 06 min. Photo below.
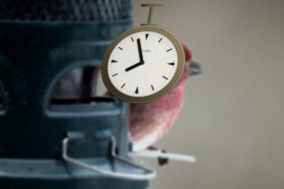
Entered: 7 h 57 min
